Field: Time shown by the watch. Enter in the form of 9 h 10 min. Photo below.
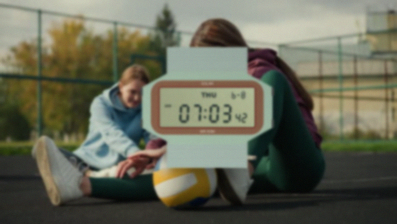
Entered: 7 h 03 min
